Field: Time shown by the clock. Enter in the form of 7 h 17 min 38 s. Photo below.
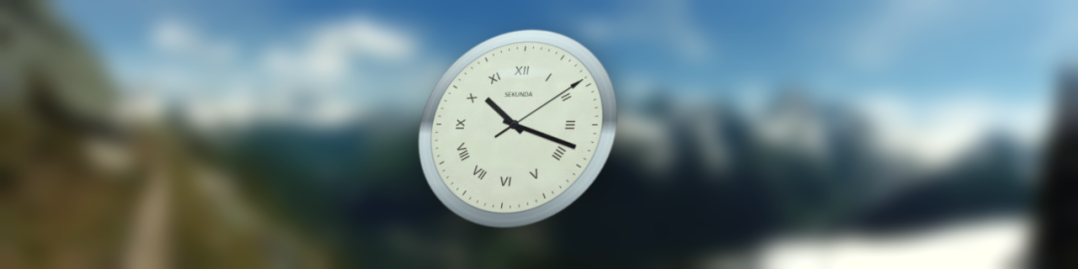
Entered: 10 h 18 min 09 s
